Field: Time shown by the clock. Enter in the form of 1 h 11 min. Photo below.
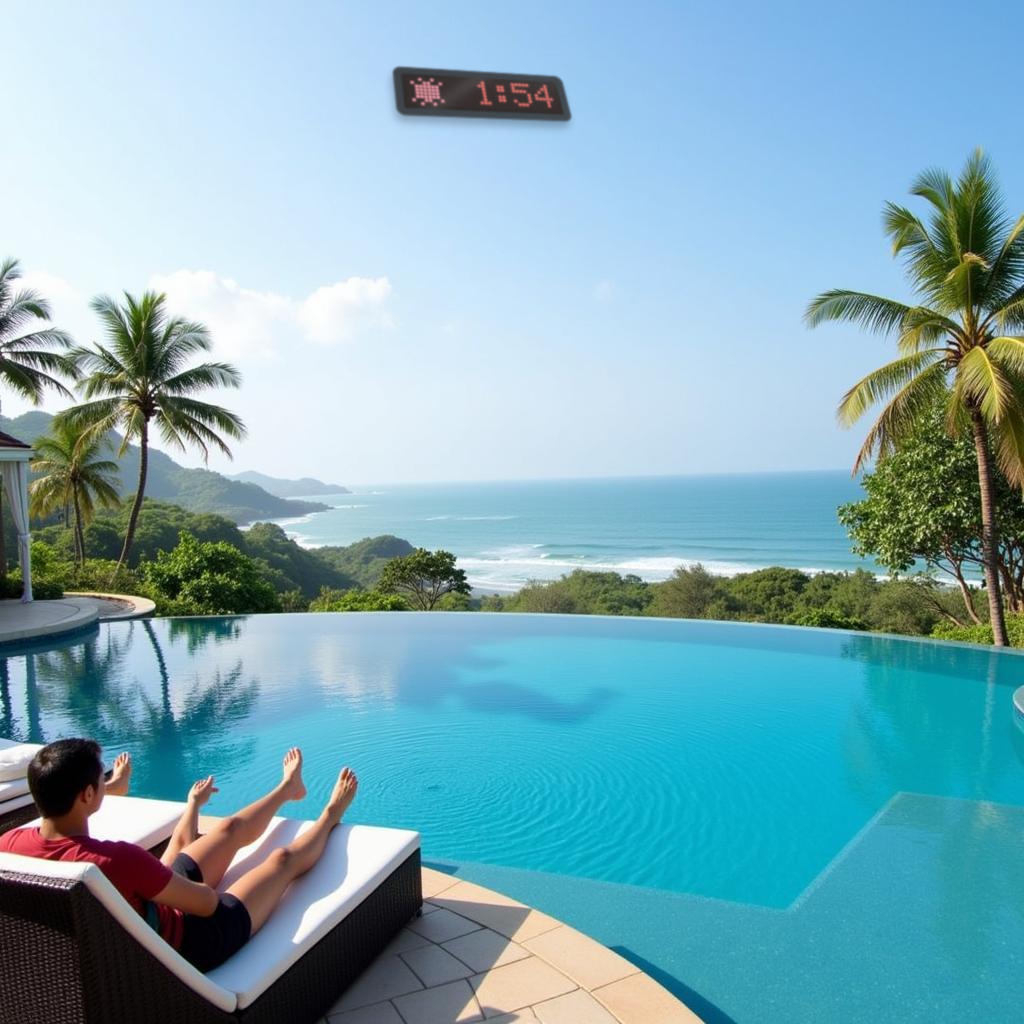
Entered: 1 h 54 min
